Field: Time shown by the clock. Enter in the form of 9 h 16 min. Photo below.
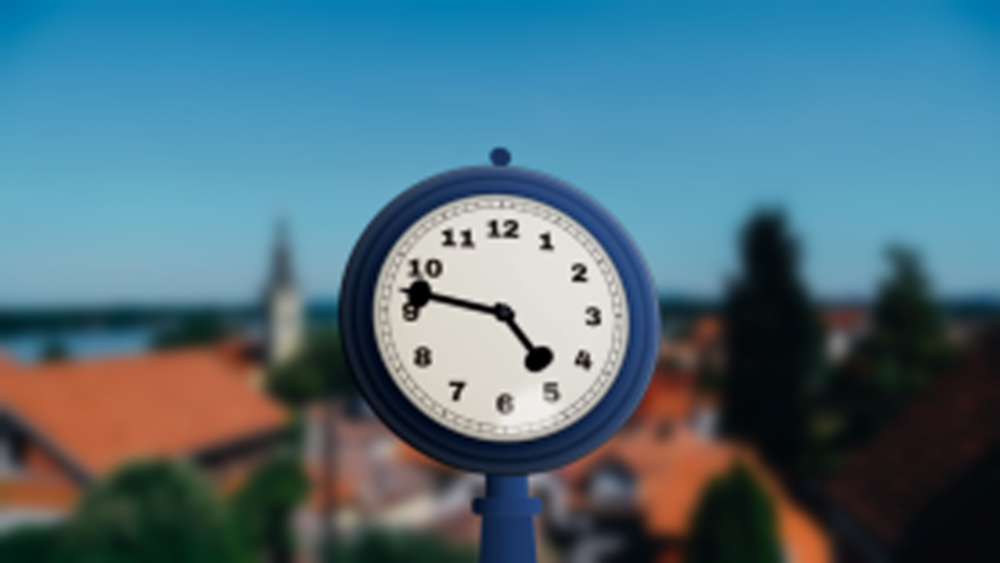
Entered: 4 h 47 min
